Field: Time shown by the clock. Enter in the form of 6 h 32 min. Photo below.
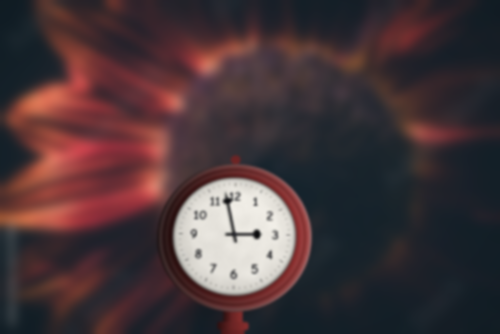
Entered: 2 h 58 min
